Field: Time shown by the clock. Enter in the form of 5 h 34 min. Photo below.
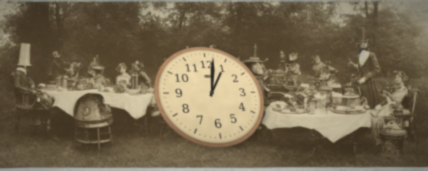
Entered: 1 h 02 min
